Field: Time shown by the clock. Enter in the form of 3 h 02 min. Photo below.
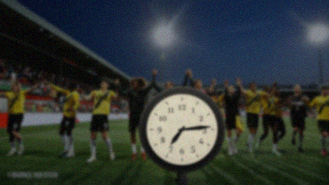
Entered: 7 h 14 min
